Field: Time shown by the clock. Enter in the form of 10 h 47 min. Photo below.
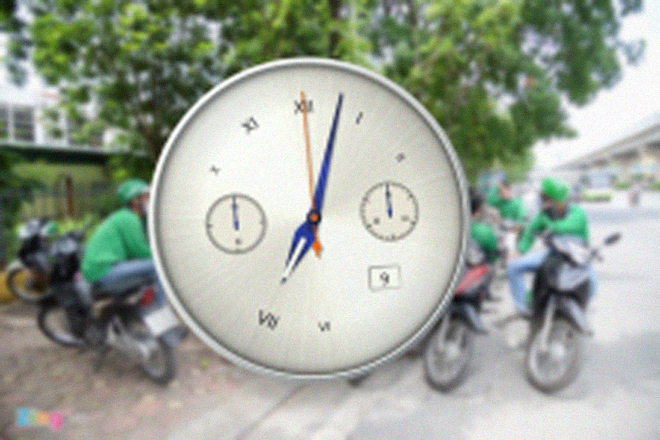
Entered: 7 h 03 min
